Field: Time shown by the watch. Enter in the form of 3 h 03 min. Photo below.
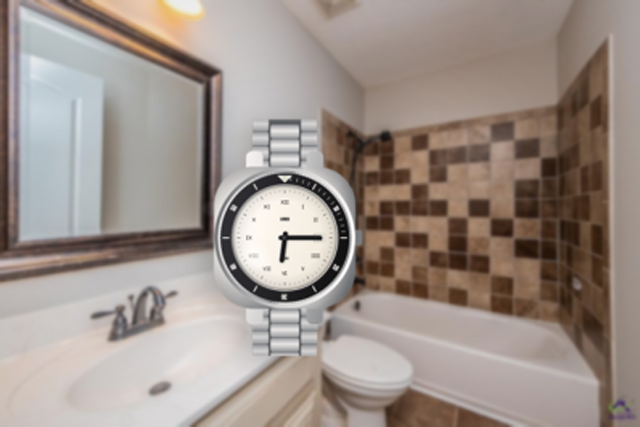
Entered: 6 h 15 min
